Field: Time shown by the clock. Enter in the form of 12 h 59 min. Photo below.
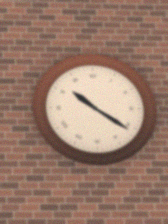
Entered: 10 h 21 min
